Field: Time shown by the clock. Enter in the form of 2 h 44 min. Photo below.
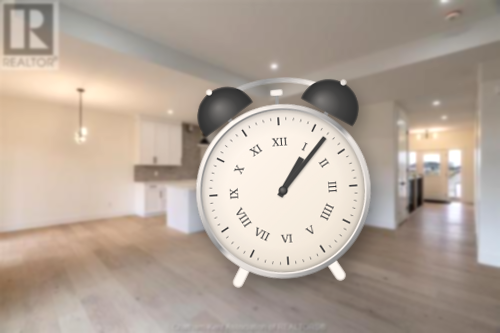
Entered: 1 h 07 min
